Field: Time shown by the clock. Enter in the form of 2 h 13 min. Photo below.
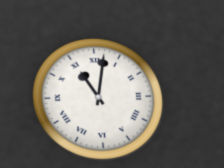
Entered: 11 h 02 min
